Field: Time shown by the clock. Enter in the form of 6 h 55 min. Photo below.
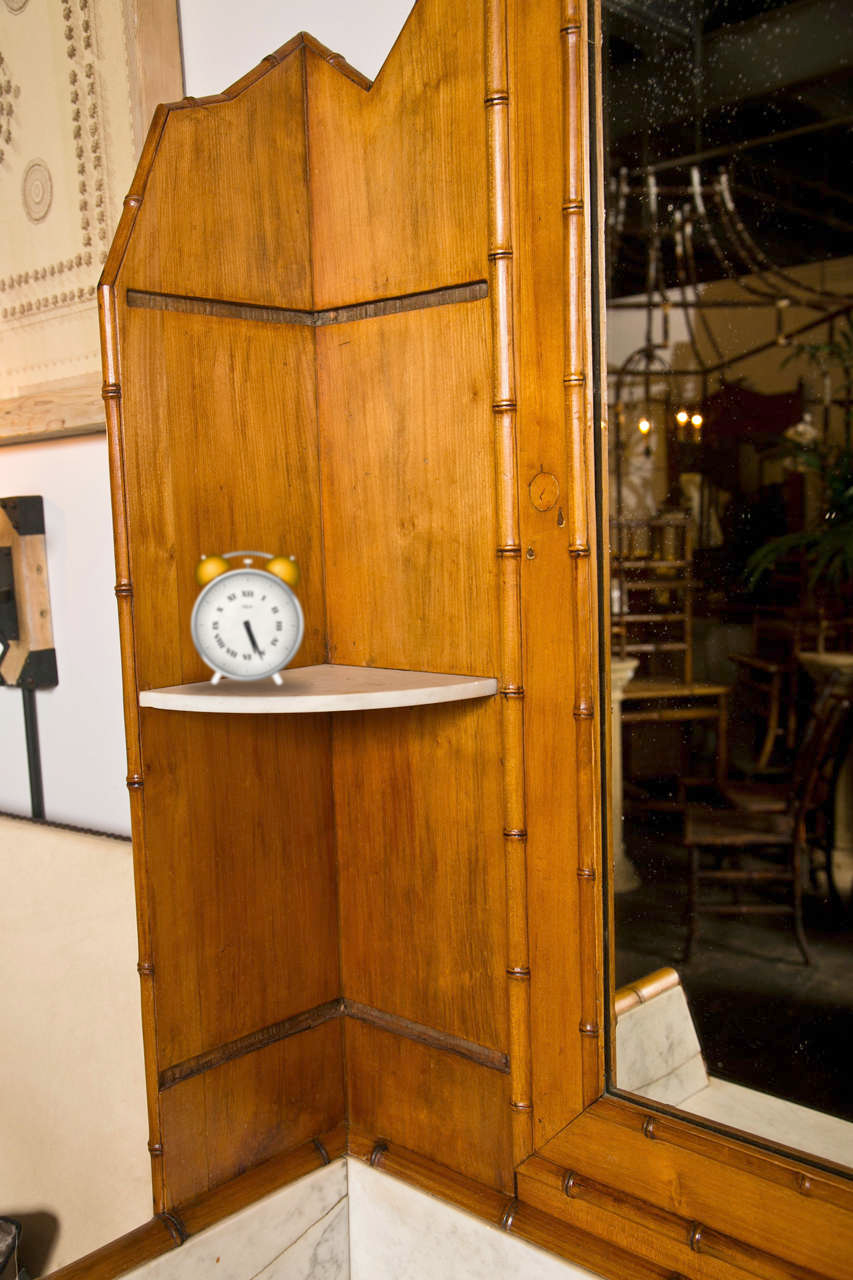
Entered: 5 h 26 min
